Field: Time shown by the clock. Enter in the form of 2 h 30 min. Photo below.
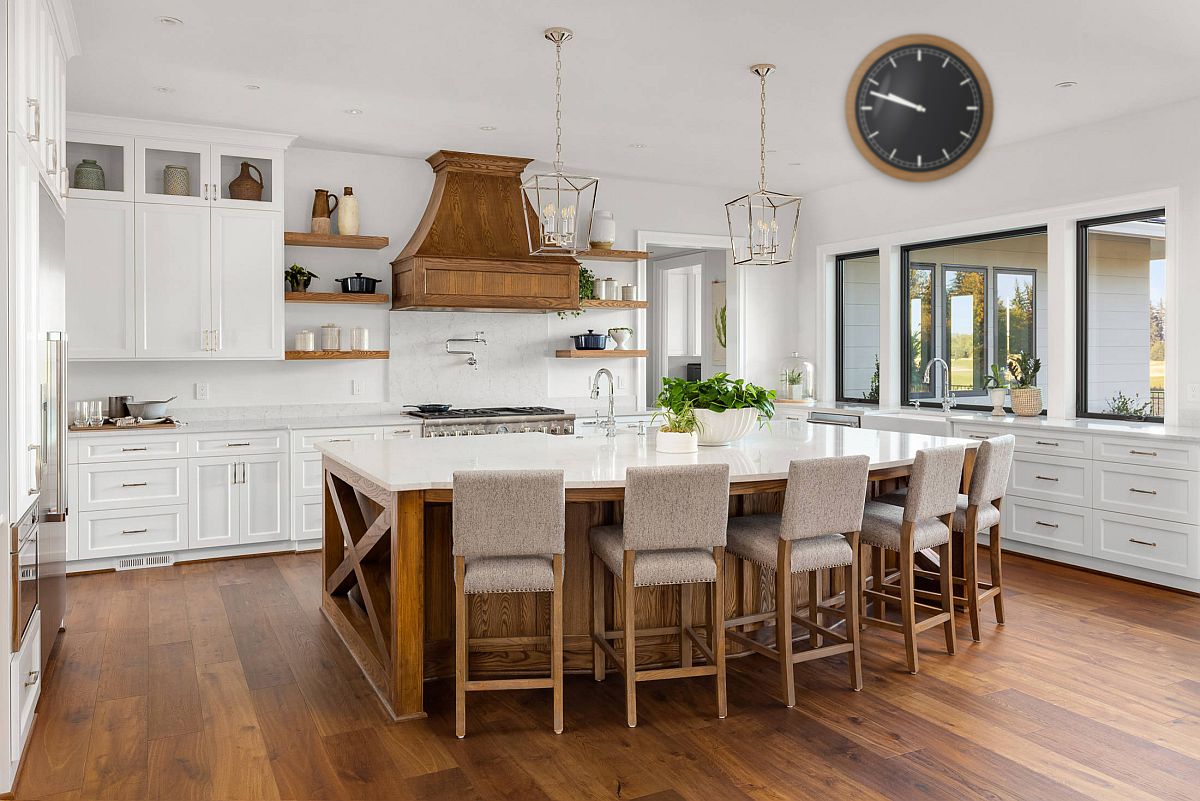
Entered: 9 h 48 min
